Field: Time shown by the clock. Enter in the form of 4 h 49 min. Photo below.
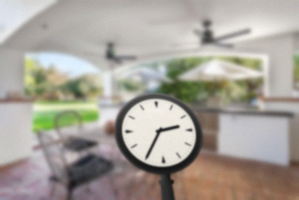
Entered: 2 h 35 min
